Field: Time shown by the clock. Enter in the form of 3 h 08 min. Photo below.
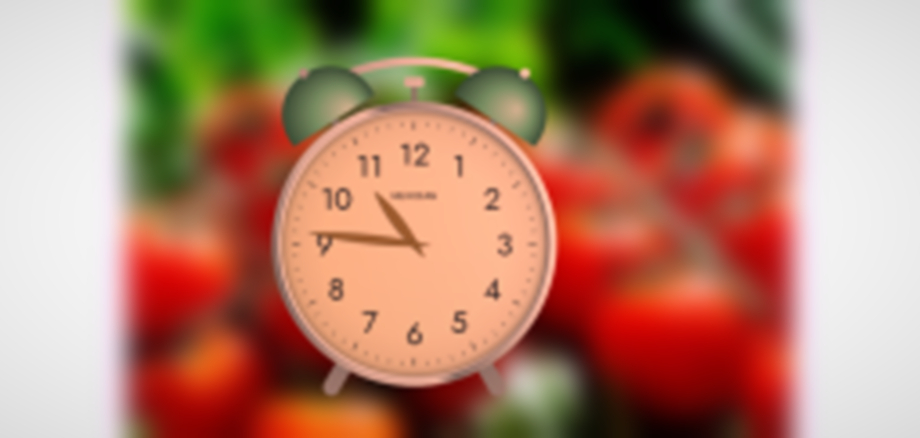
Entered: 10 h 46 min
